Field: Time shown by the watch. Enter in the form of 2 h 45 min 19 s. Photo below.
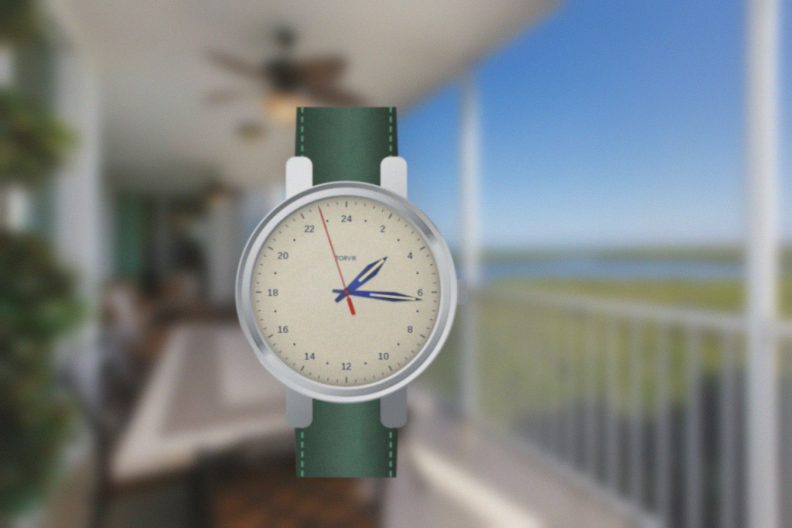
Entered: 3 h 15 min 57 s
